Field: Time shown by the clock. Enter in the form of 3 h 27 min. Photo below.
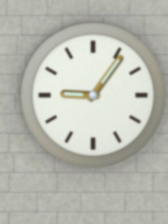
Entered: 9 h 06 min
